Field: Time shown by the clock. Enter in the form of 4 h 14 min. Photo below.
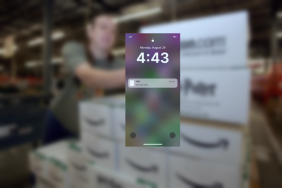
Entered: 4 h 43 min
